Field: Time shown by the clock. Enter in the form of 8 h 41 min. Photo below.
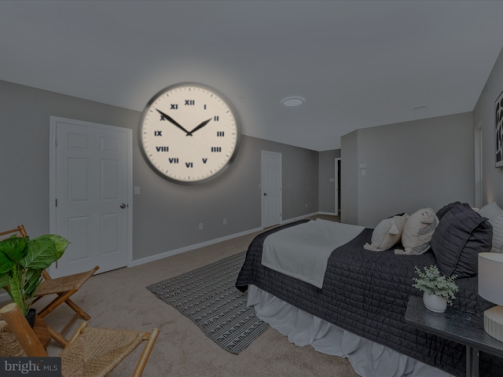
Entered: 1 h 51 min
